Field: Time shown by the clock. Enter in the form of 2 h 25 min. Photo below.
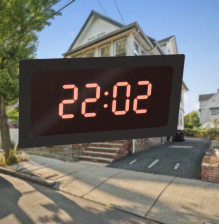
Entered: 22 h 02 min
